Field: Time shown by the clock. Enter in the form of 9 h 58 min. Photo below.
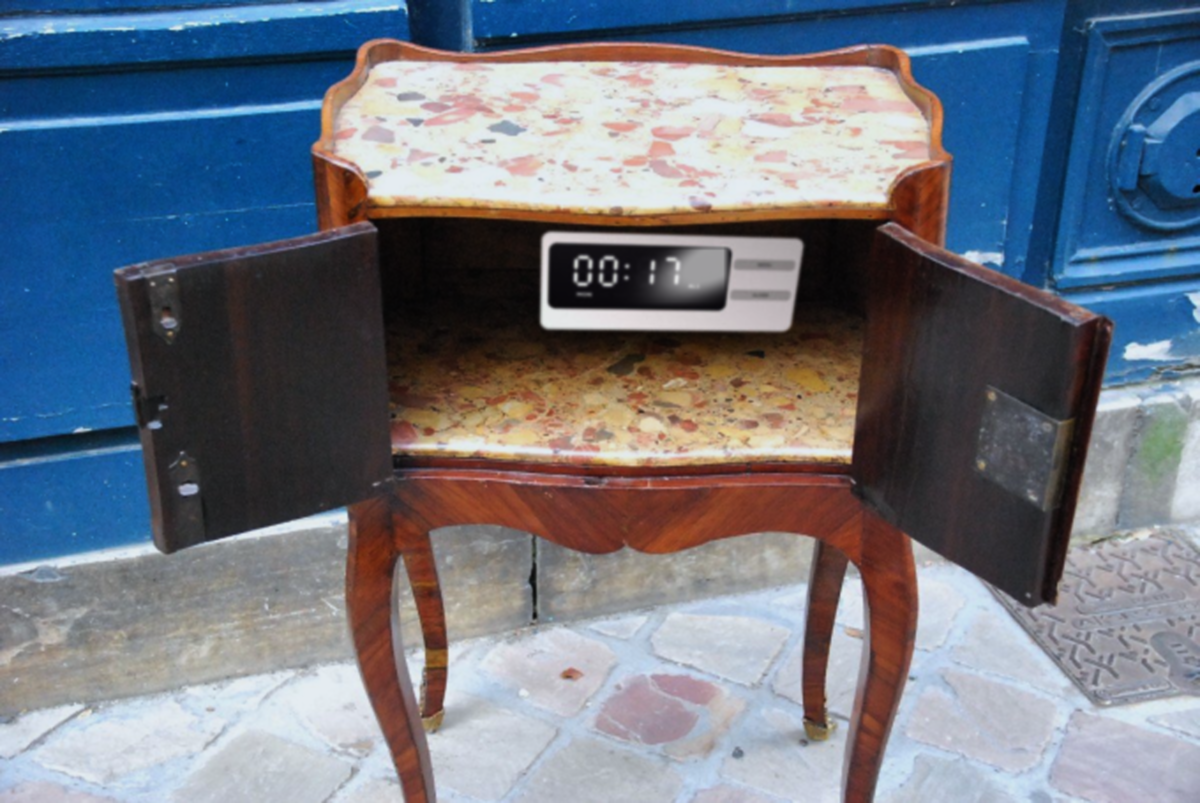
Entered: 0 h 17 min
